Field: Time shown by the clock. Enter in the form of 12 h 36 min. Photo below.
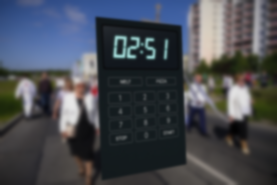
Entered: 2 h 51 min
